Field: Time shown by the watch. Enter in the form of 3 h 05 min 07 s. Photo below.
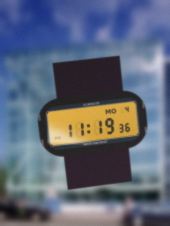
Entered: 11 h 19 min 36 s
